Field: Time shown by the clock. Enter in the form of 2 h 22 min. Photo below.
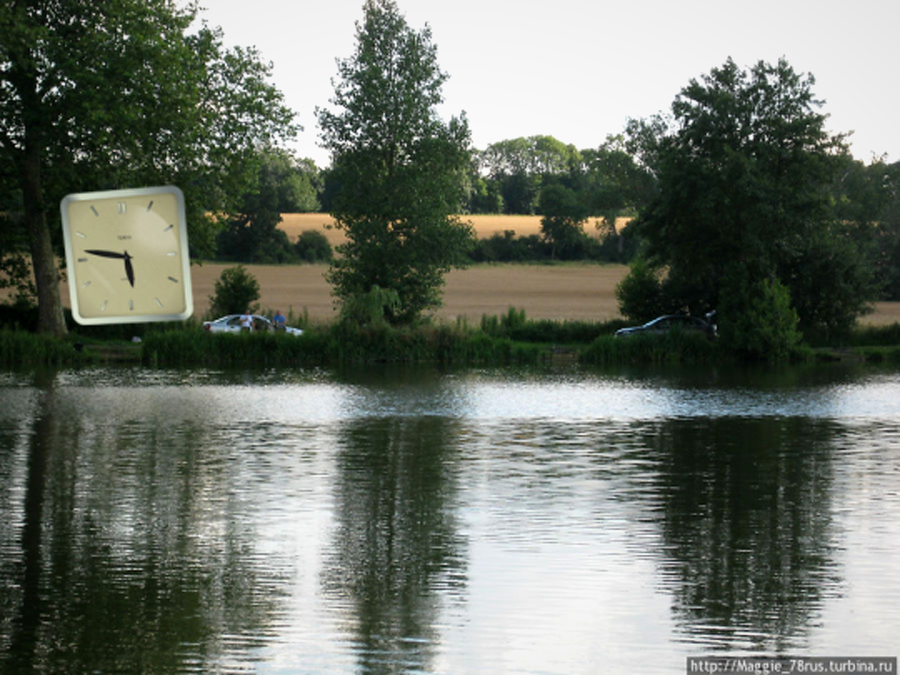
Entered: 5 h 47 min
